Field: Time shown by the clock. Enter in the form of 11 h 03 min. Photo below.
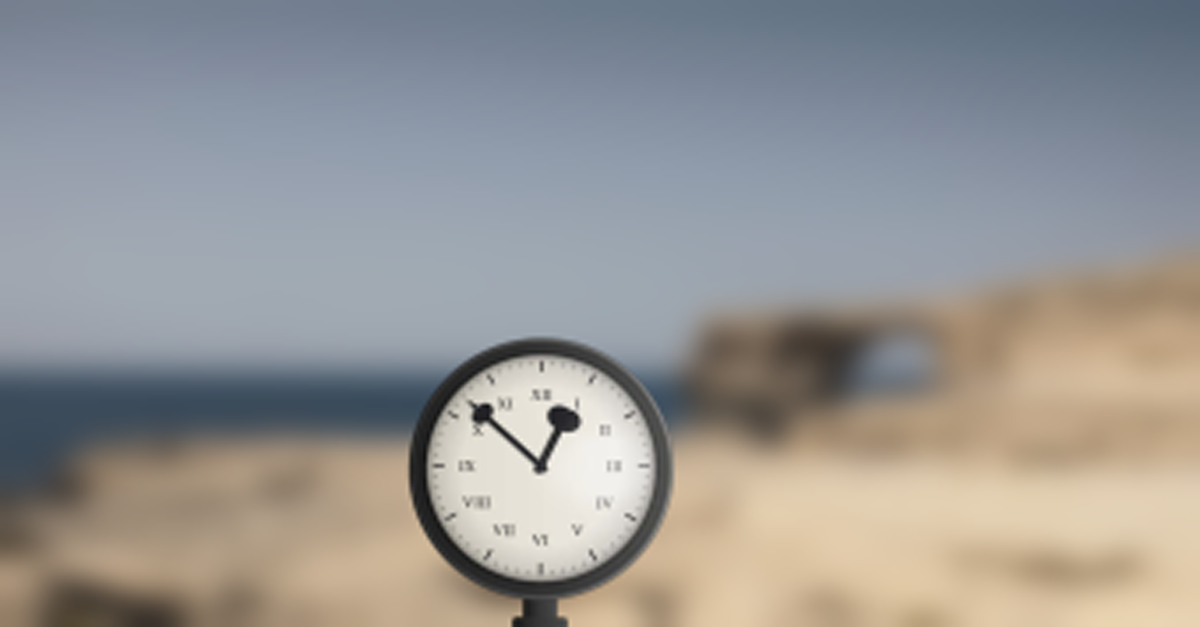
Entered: 12 h 52 min
